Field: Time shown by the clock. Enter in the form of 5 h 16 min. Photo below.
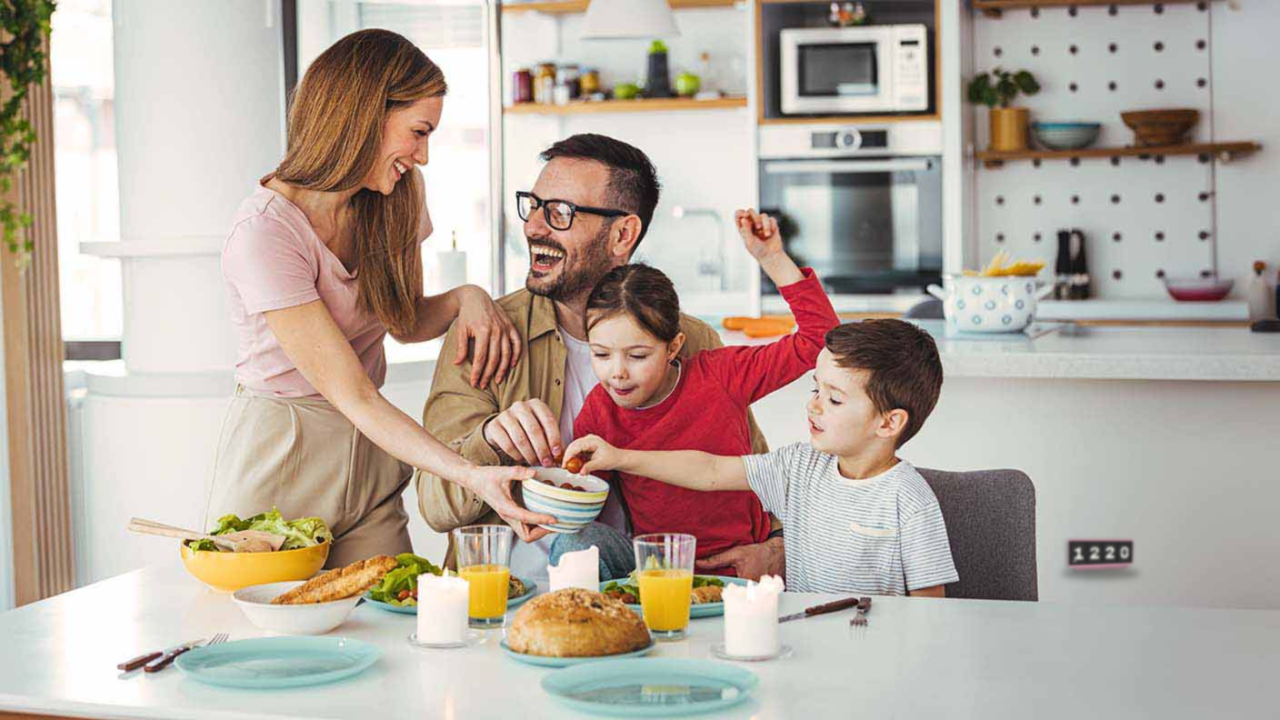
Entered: 12 h 20 min
